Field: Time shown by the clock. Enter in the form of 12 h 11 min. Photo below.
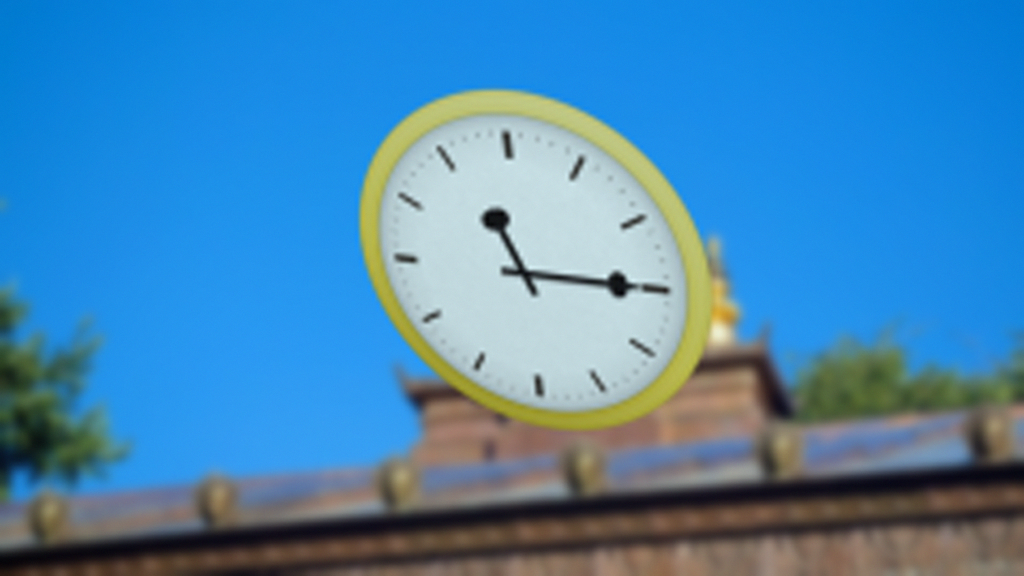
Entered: 11 h 15 min
